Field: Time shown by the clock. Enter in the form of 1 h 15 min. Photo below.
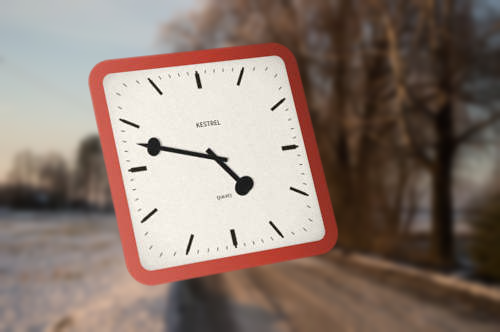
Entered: 4 h 48 min
